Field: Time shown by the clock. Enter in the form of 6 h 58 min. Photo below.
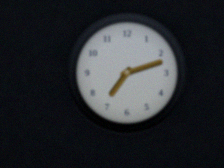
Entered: 7 h 12 min
